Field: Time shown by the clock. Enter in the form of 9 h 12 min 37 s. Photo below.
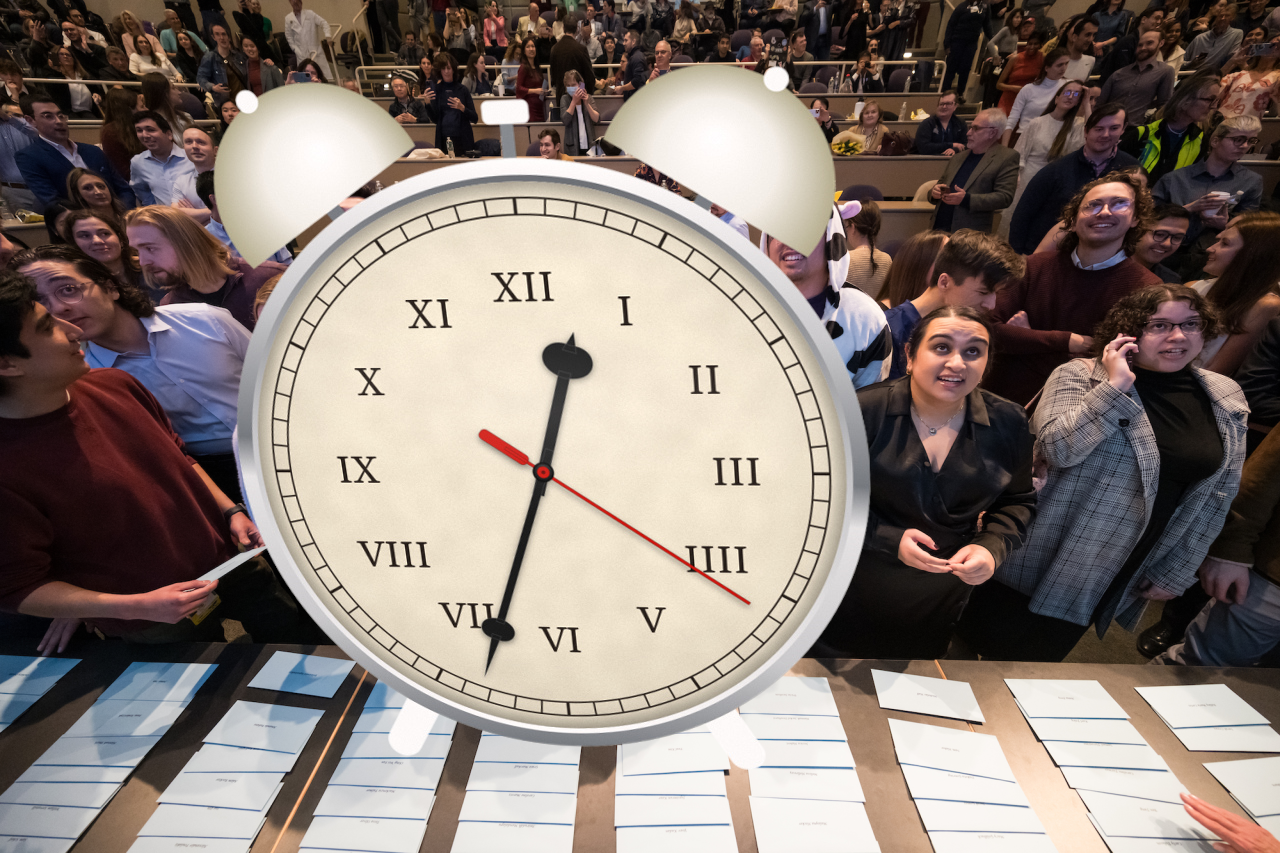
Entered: 12 h 33 min 21 s
